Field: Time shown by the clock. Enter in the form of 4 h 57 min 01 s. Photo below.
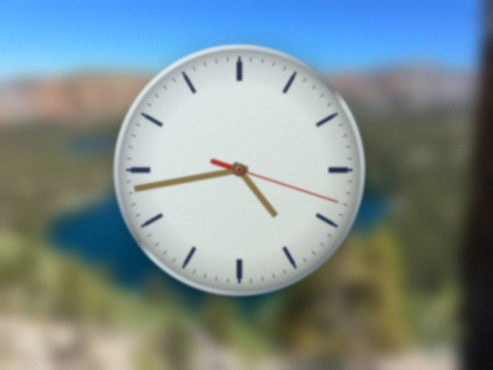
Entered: 4 h 43 min 18 s
